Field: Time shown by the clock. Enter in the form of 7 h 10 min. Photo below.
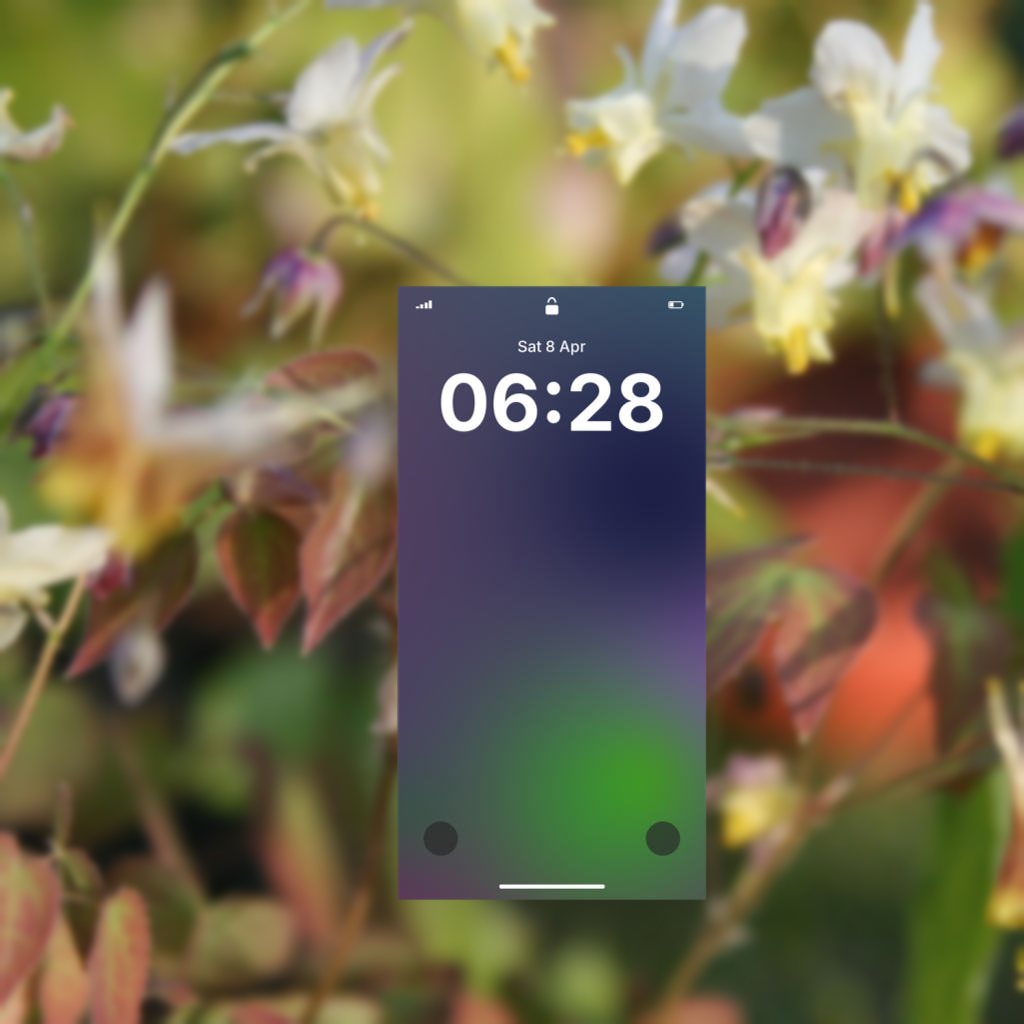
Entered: 6 h 28 min
